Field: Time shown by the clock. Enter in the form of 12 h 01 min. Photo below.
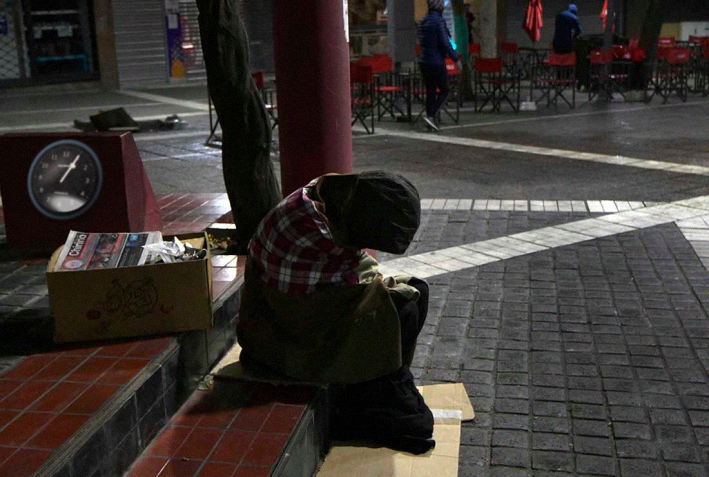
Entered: 1 h 05 min
